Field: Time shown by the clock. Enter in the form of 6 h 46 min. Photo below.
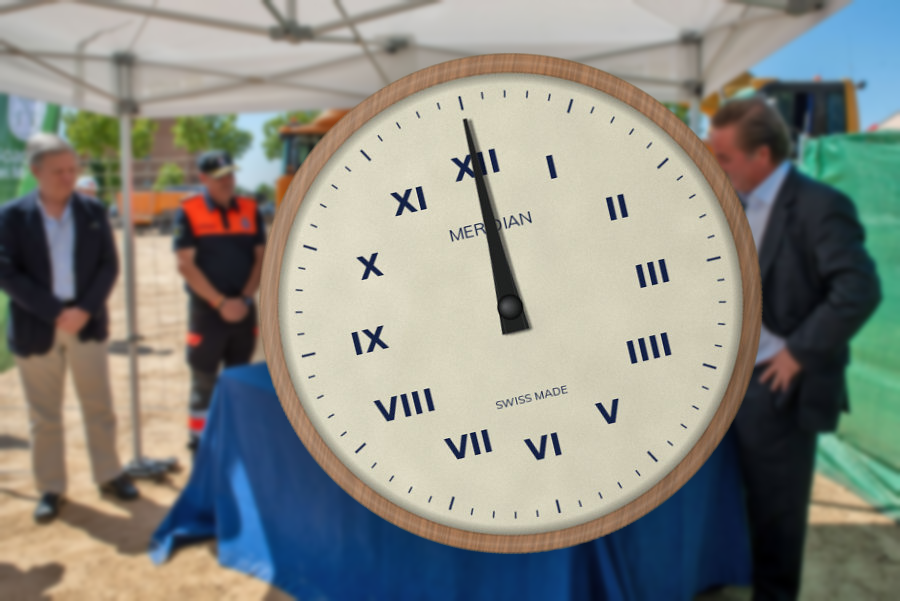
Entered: 12 h 00 min
